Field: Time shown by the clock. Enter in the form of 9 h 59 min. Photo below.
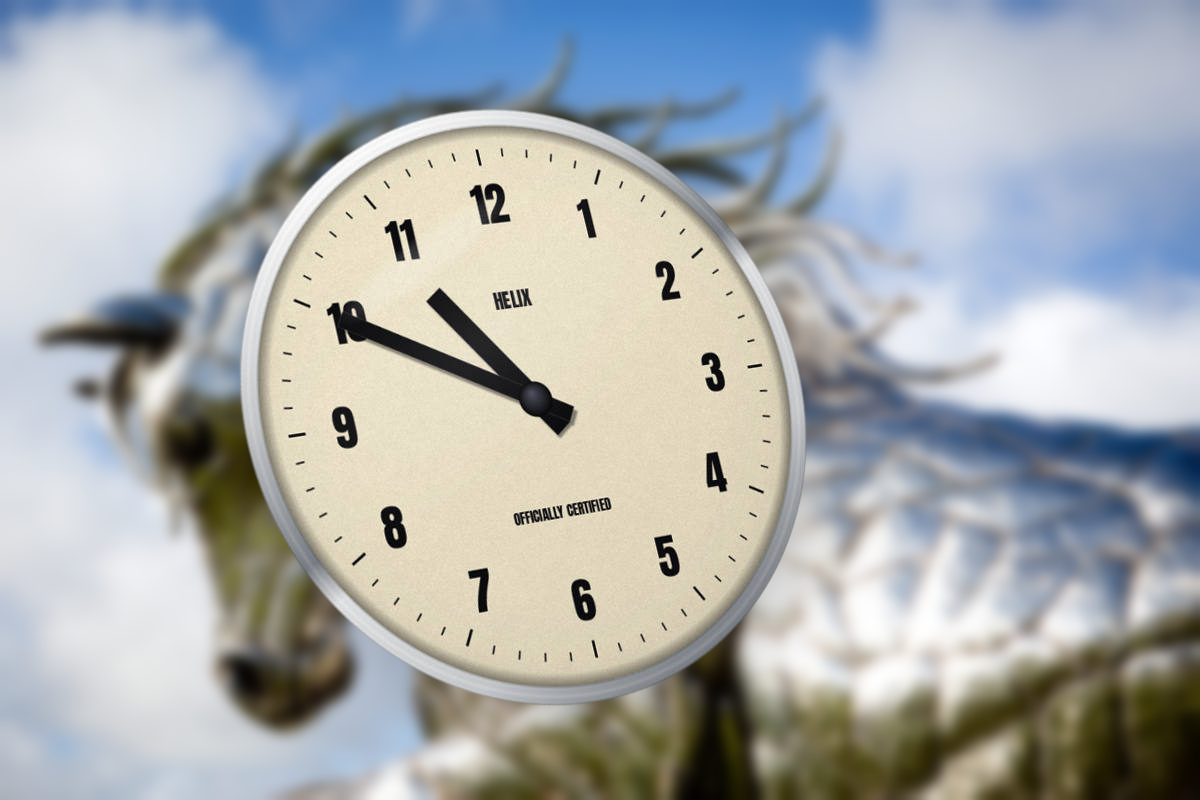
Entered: 10 h 50 min
